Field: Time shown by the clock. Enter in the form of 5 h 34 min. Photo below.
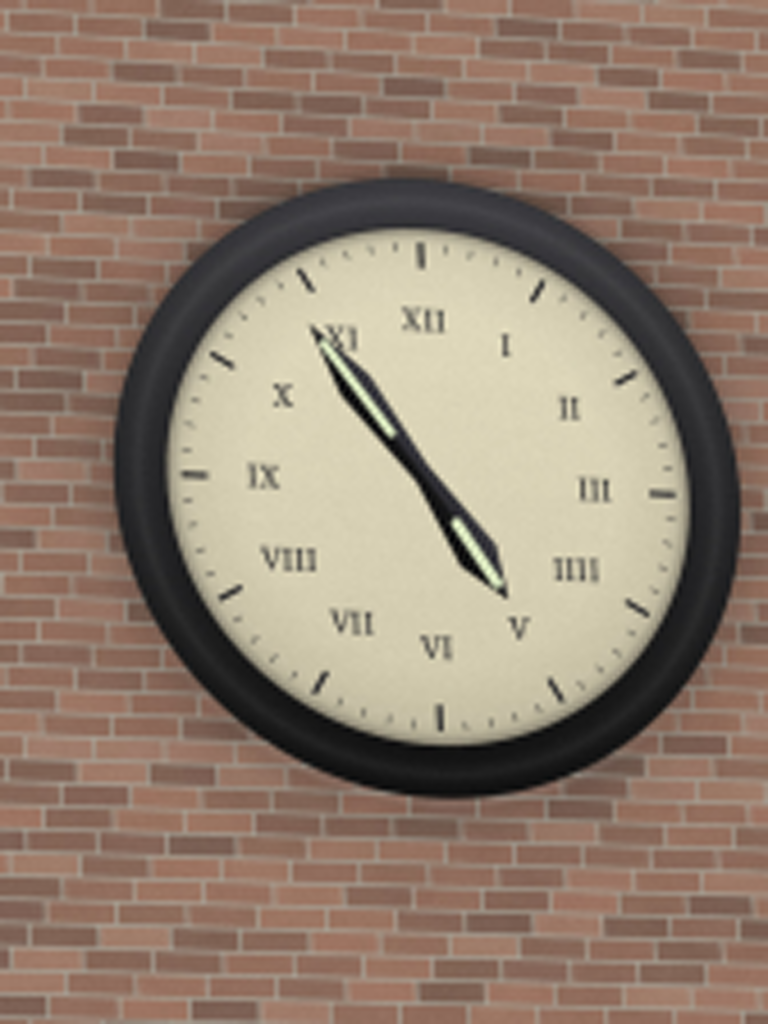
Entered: 4 h 54 min
